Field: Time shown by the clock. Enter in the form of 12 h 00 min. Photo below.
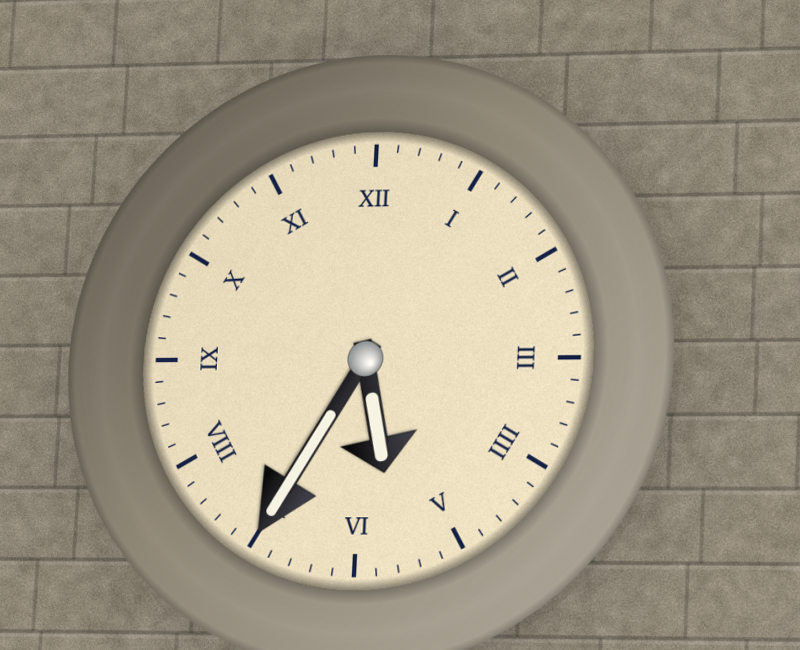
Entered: 5 h 35 min
